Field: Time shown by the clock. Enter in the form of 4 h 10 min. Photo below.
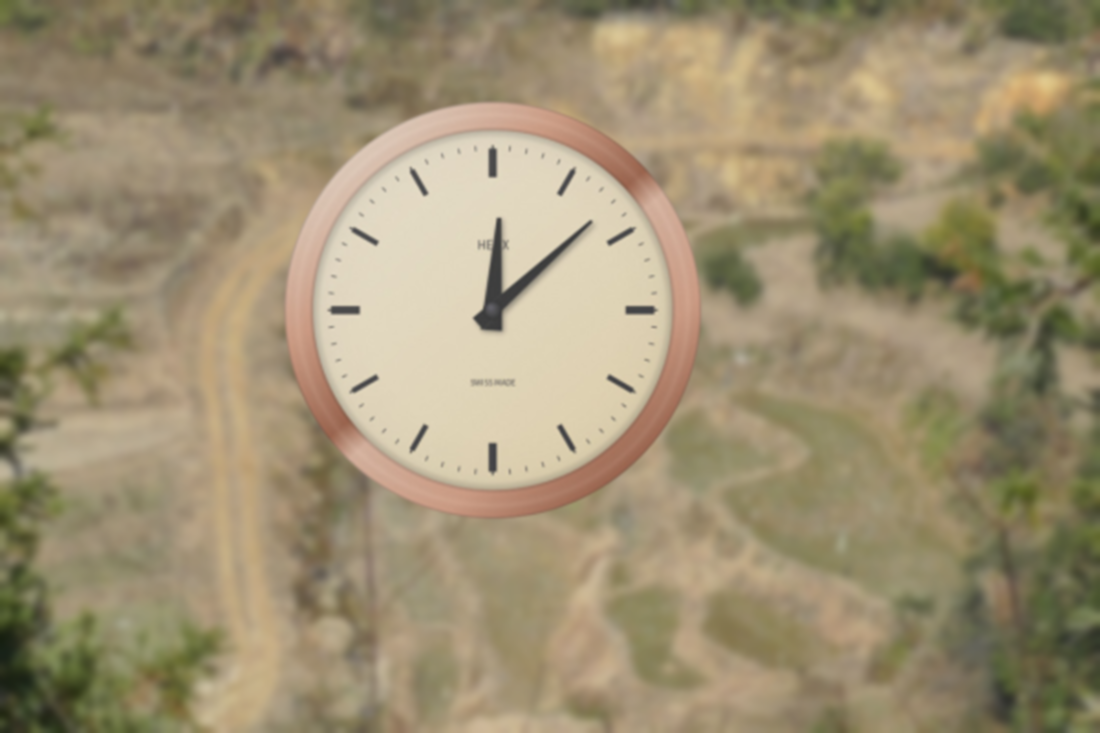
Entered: 12 h 08 min
